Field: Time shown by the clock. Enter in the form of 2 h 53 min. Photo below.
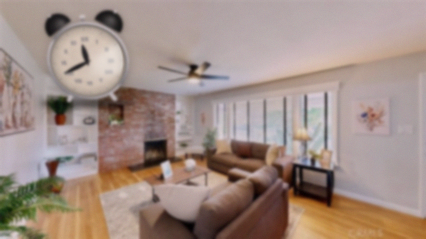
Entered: 11 h 41 min
